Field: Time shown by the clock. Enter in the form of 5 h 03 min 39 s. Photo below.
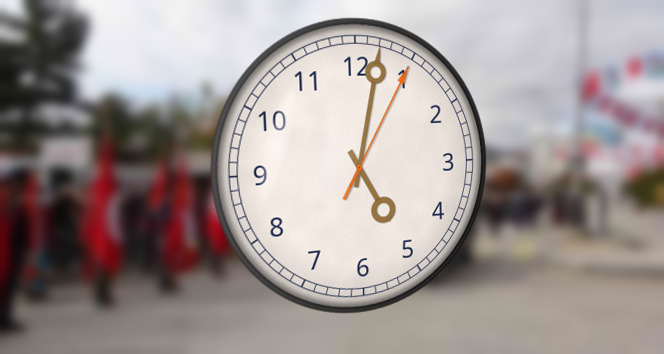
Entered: 5 h 02 min 05 s
